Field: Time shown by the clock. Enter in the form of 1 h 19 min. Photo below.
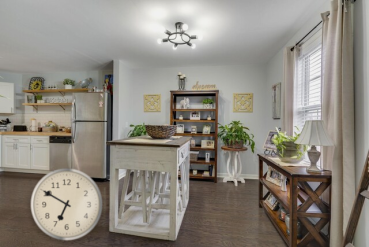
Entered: 6 h 50 min
